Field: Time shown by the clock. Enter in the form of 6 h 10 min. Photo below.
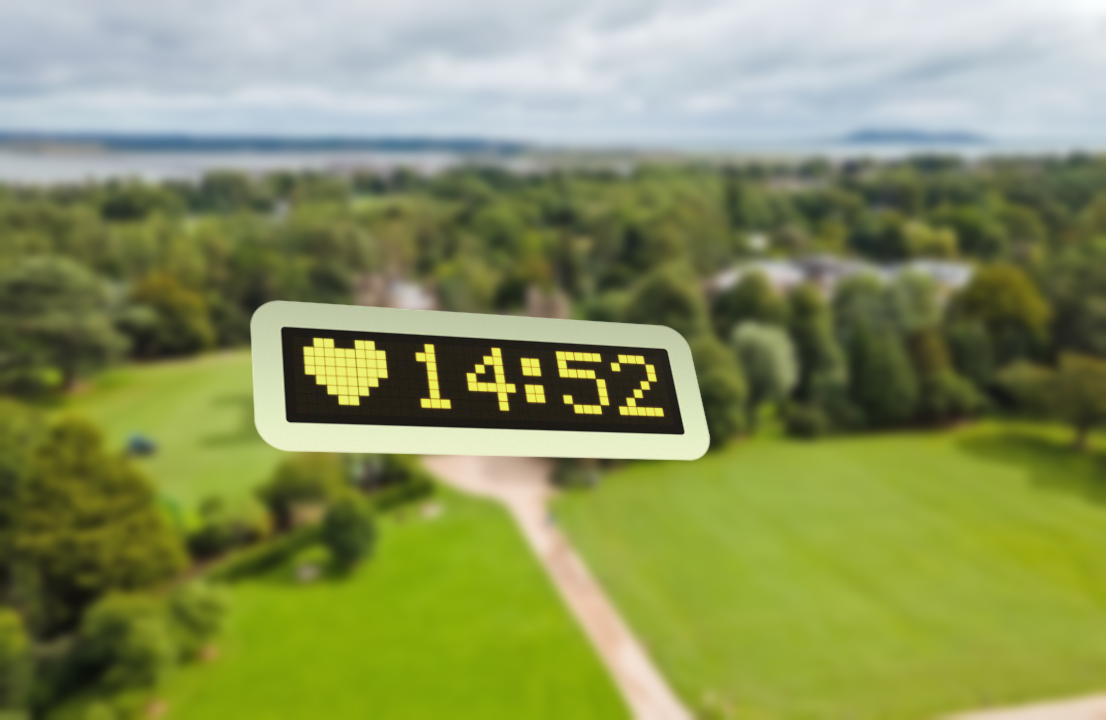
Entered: 14 h 52 min
